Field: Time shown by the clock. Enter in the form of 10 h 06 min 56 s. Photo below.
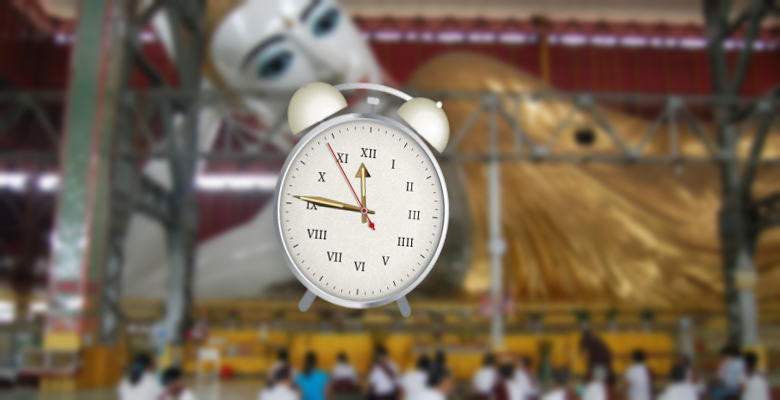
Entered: 11 h 45 min 54 s
